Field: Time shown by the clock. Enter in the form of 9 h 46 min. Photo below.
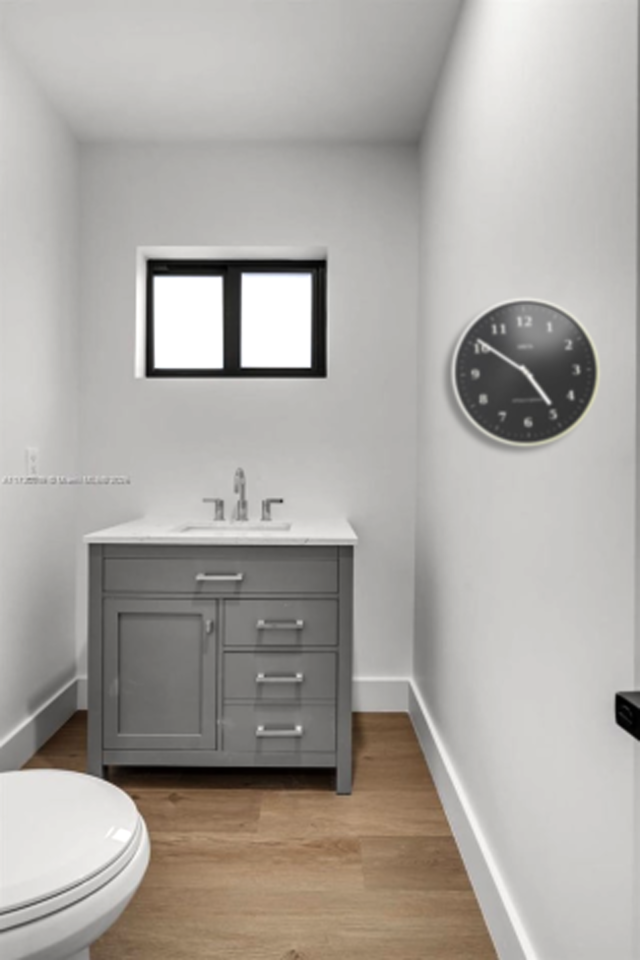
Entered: 4 h 51 min
